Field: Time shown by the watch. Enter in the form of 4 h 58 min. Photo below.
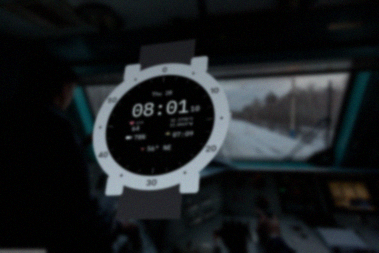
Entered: 8 h 01 min
